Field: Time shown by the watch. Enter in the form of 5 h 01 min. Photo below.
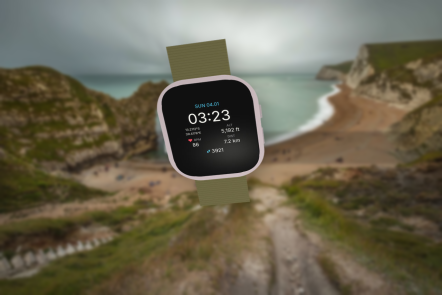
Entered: 3 h 23 min
